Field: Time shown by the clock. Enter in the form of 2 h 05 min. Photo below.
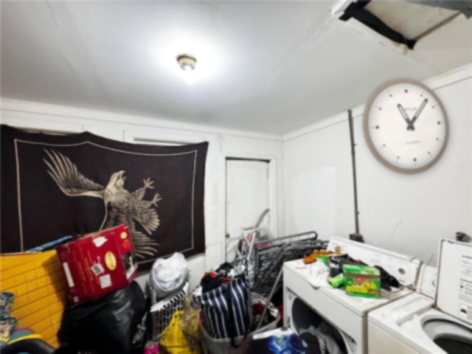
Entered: 11 h 07 min
